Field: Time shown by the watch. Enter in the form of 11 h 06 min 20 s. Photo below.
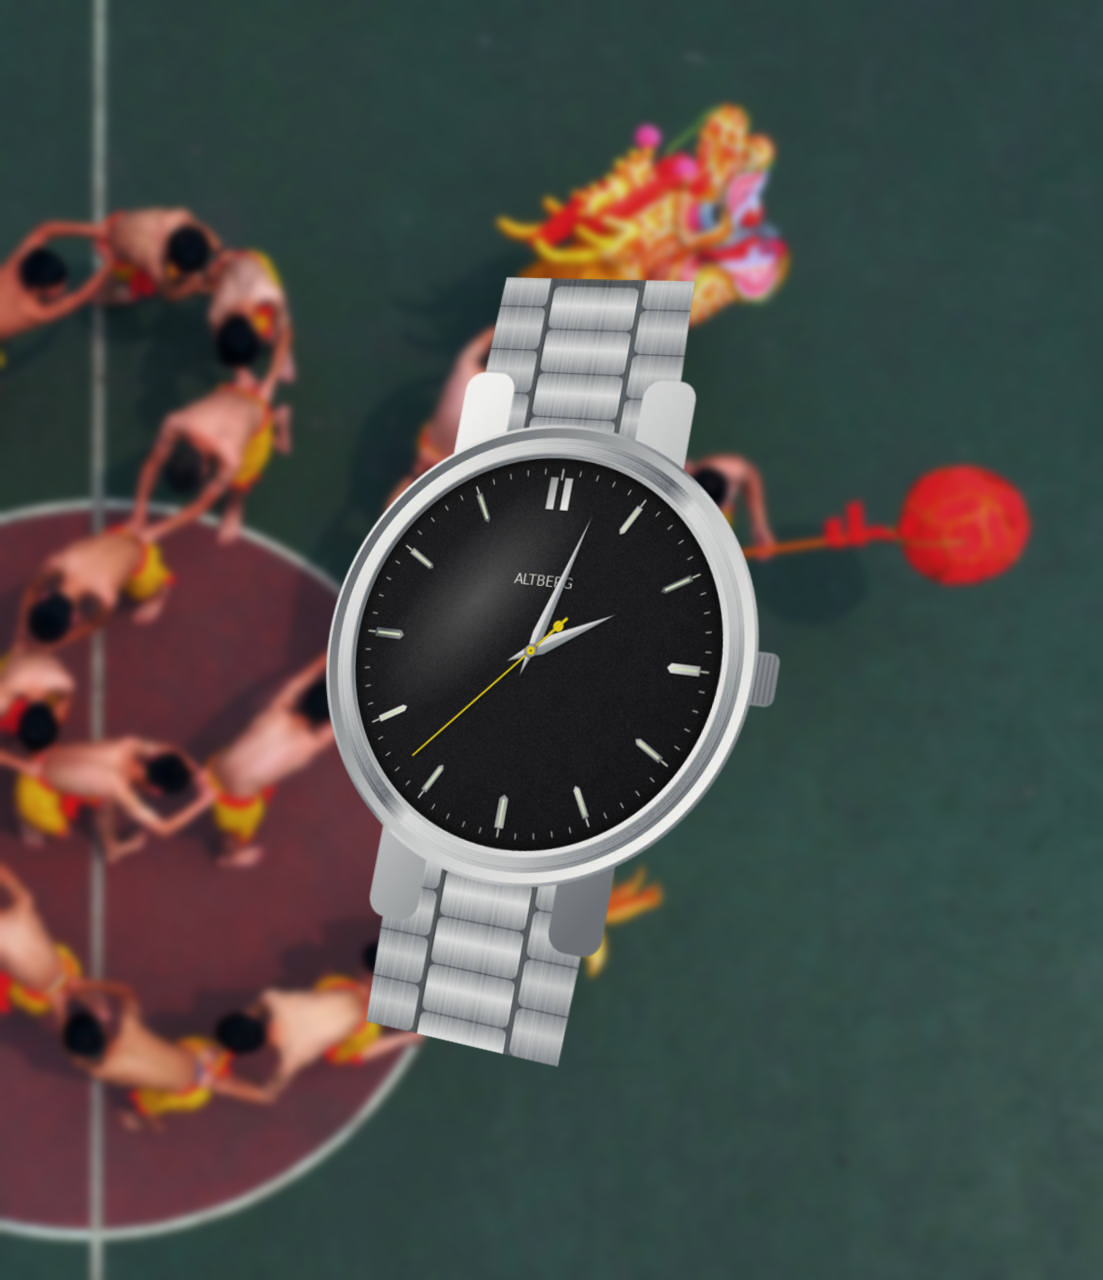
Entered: 2 h 02 min 37 s
